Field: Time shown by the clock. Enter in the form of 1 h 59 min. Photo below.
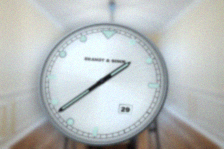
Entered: 1 h 38 min
